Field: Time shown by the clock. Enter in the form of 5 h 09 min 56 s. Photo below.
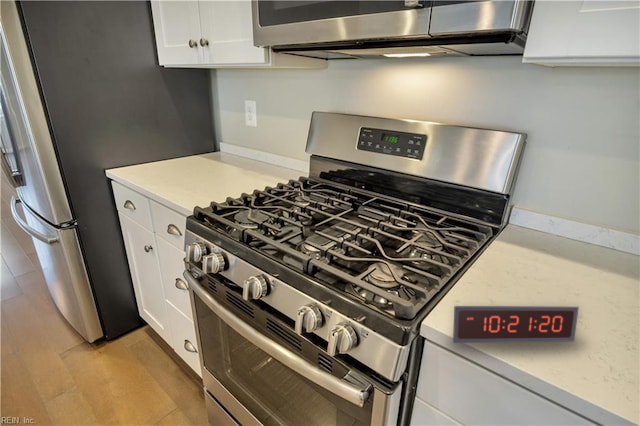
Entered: 10 h 21 min 20 s
